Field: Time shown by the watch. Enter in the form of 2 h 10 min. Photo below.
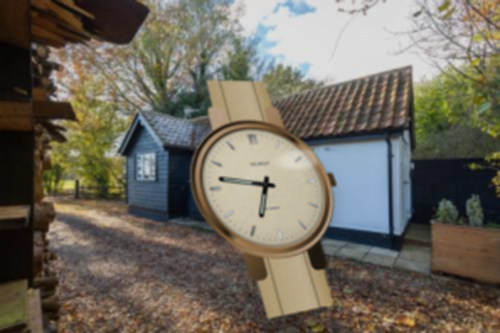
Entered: 6 h 47 min
